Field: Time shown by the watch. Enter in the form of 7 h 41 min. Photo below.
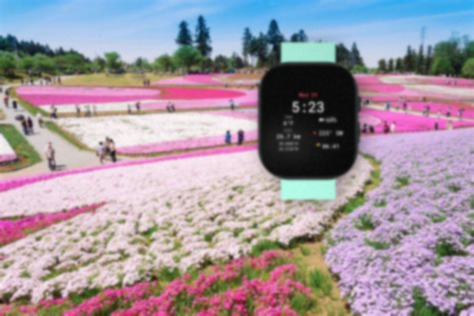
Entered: 5 h 23 min
